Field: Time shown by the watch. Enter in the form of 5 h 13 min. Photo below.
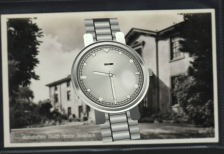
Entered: 9 h 30 min
